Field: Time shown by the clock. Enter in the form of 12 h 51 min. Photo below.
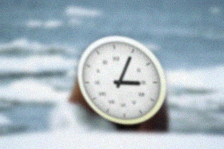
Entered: 3 h 05 min
